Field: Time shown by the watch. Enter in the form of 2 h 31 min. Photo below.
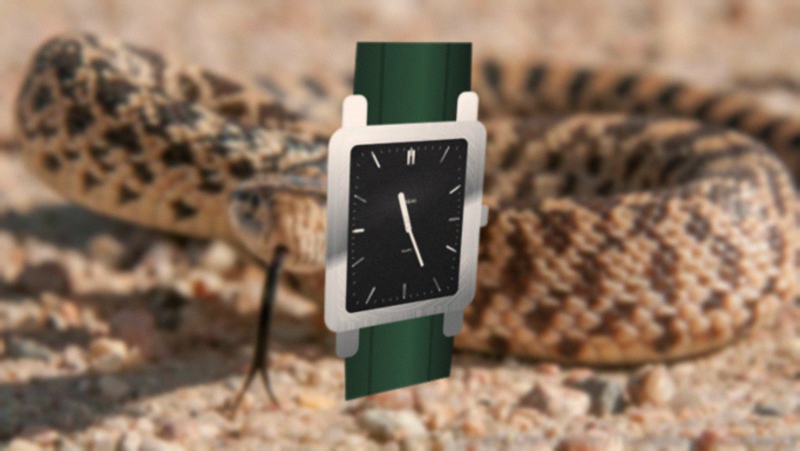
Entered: 11 h 26 min
